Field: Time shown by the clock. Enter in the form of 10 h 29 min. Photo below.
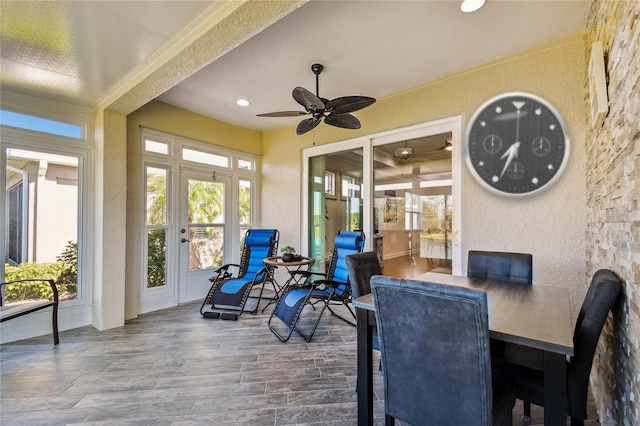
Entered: 7 h 34 min
